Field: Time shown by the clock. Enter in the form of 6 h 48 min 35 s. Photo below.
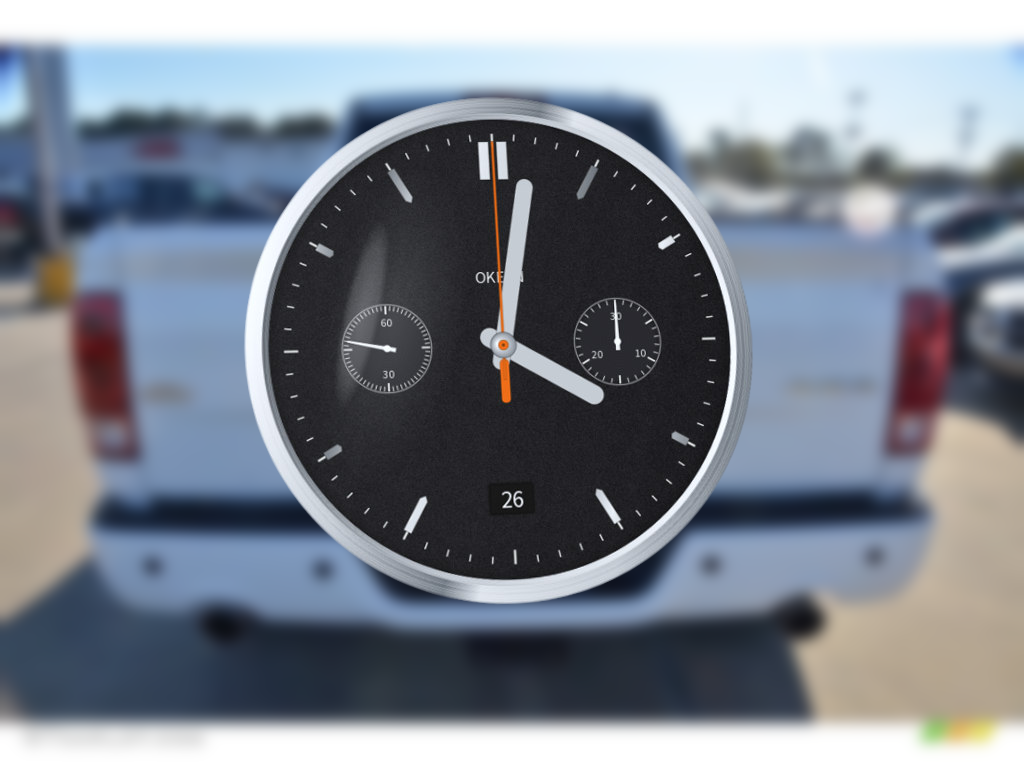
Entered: 4 h 01 min 47 s
